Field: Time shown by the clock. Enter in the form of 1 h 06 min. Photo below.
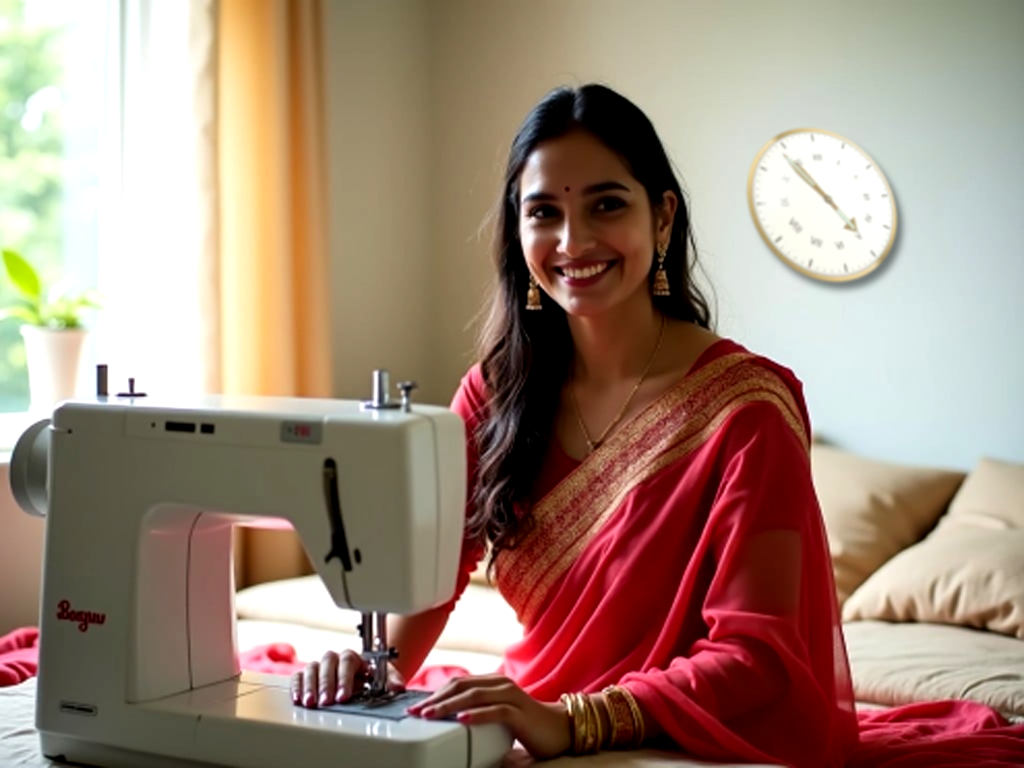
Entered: 4 h 54 min
